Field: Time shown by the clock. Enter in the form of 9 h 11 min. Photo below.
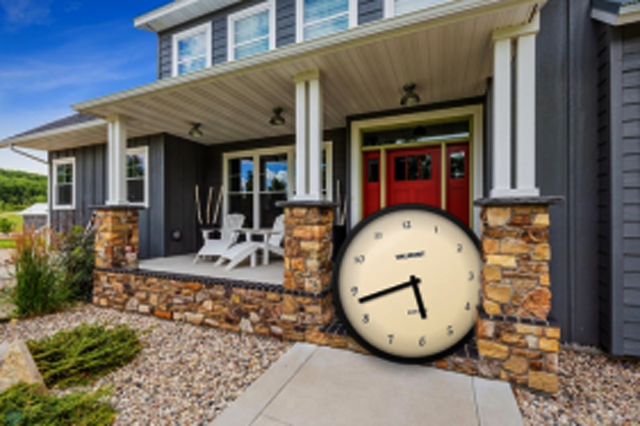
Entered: 5 h 43 min
